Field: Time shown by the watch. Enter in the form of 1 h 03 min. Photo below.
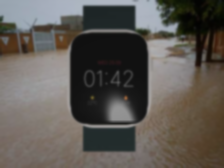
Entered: 1 h 42 min
